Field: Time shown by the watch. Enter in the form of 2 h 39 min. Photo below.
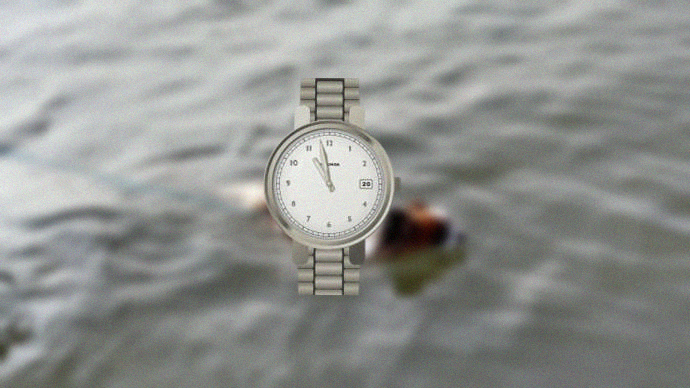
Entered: 10 h 58 min
